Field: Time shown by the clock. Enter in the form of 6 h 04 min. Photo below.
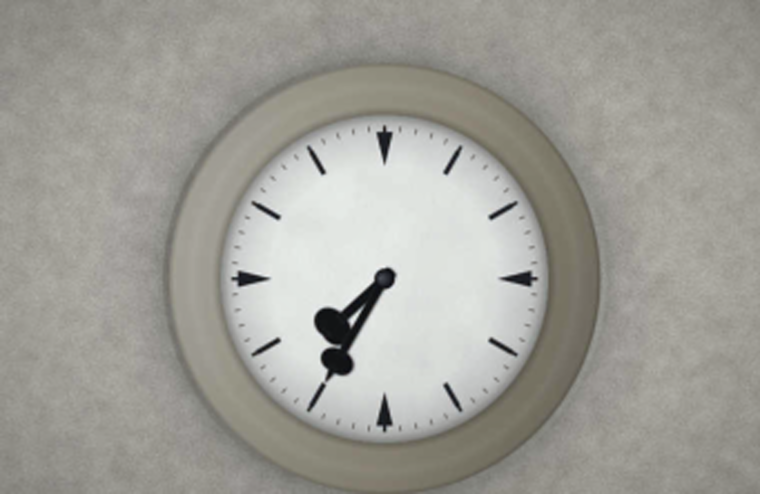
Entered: 7 h 35 min
